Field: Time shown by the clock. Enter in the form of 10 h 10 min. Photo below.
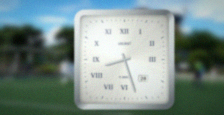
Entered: 8 h 27 min
